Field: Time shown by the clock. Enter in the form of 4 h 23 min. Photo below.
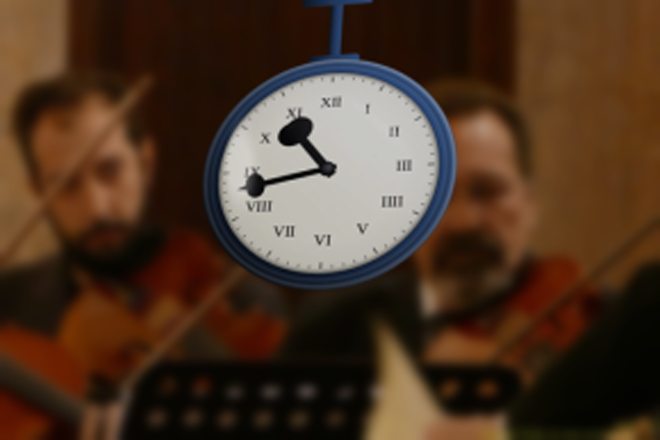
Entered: 10 h 43 min
